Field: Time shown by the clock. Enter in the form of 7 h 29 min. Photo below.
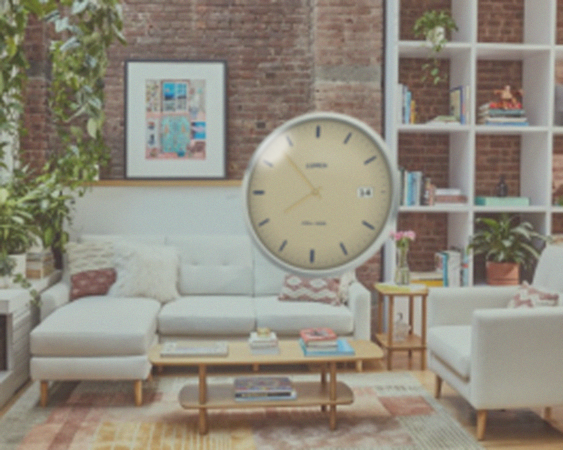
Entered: 7 h 53 min
